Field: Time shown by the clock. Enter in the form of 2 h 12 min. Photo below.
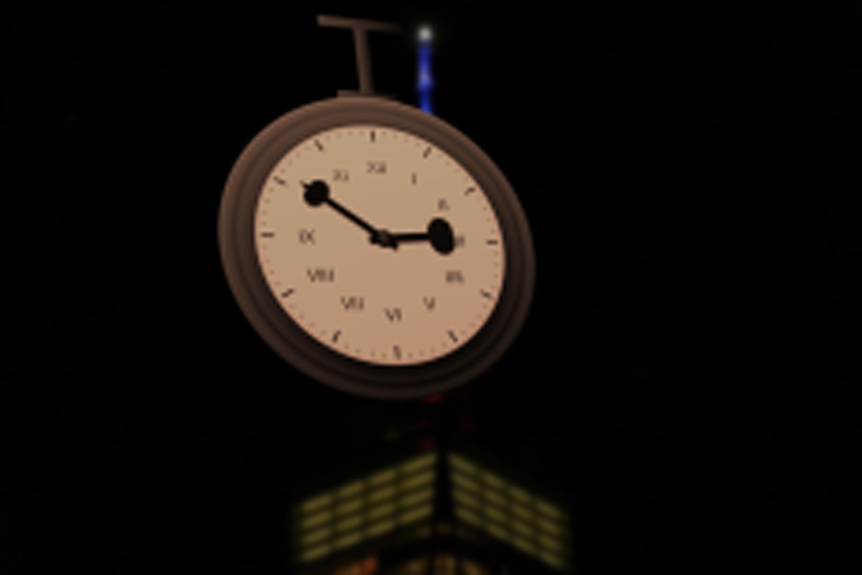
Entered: 2 h 51 min
